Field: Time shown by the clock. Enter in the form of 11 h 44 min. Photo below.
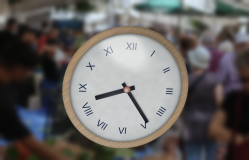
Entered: 8 h 24 min
